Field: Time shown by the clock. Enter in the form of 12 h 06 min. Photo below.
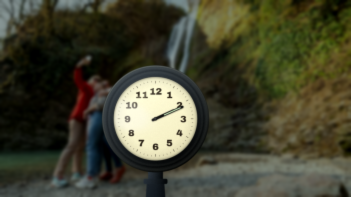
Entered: 2 h 11 min
